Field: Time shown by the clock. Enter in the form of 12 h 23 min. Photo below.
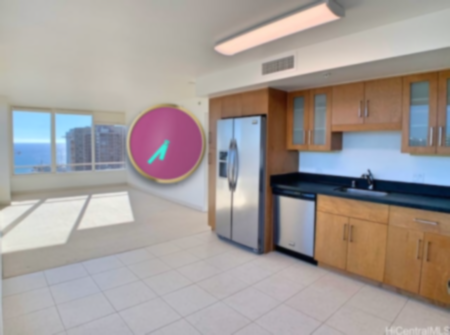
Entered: 6 h 37 min
